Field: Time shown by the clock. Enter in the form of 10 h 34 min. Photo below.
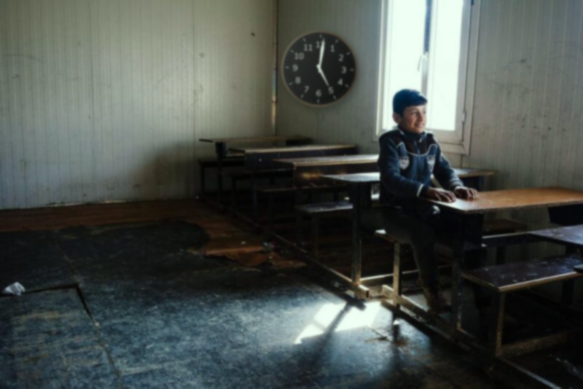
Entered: 5 h 01 min
